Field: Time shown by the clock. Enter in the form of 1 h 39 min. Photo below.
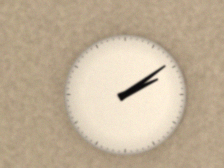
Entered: 2 h 09 min
